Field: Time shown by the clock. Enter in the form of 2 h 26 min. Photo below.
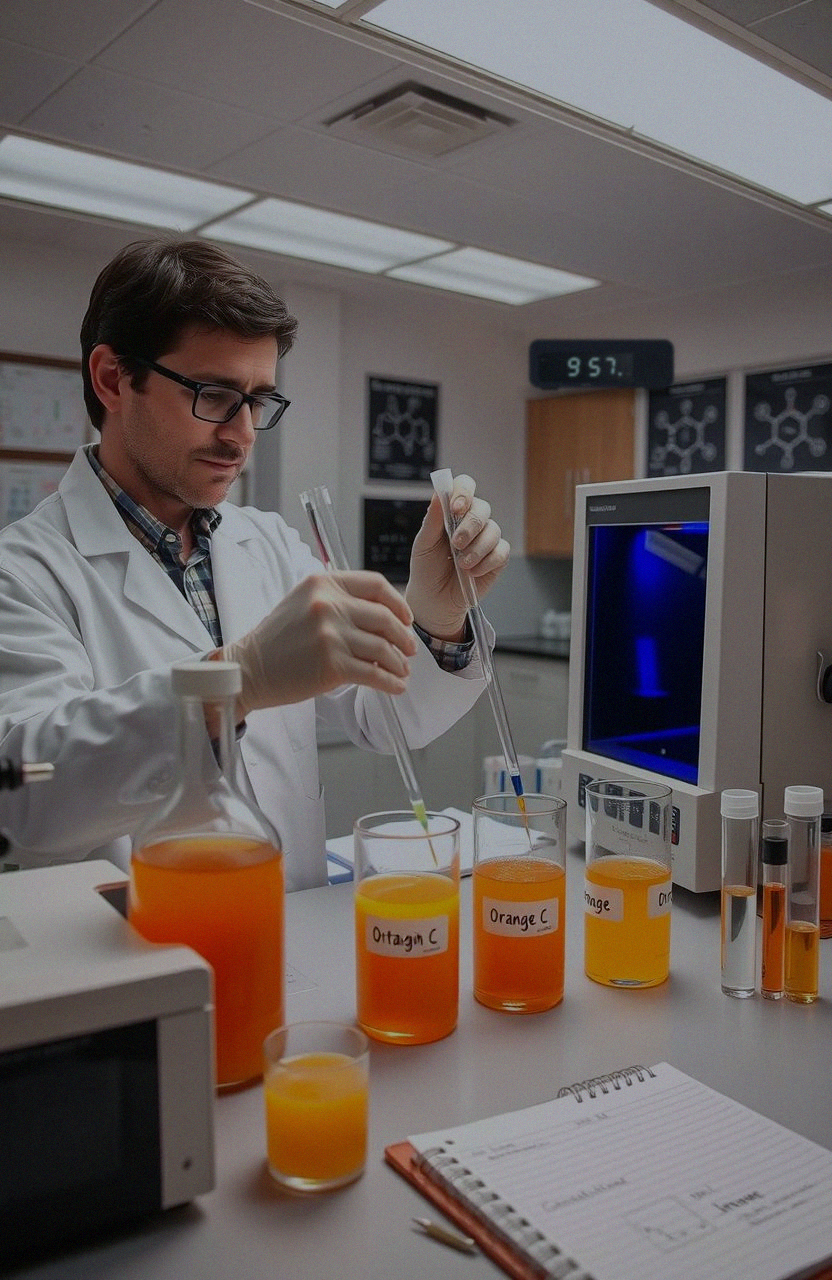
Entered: 9 h 57 min
